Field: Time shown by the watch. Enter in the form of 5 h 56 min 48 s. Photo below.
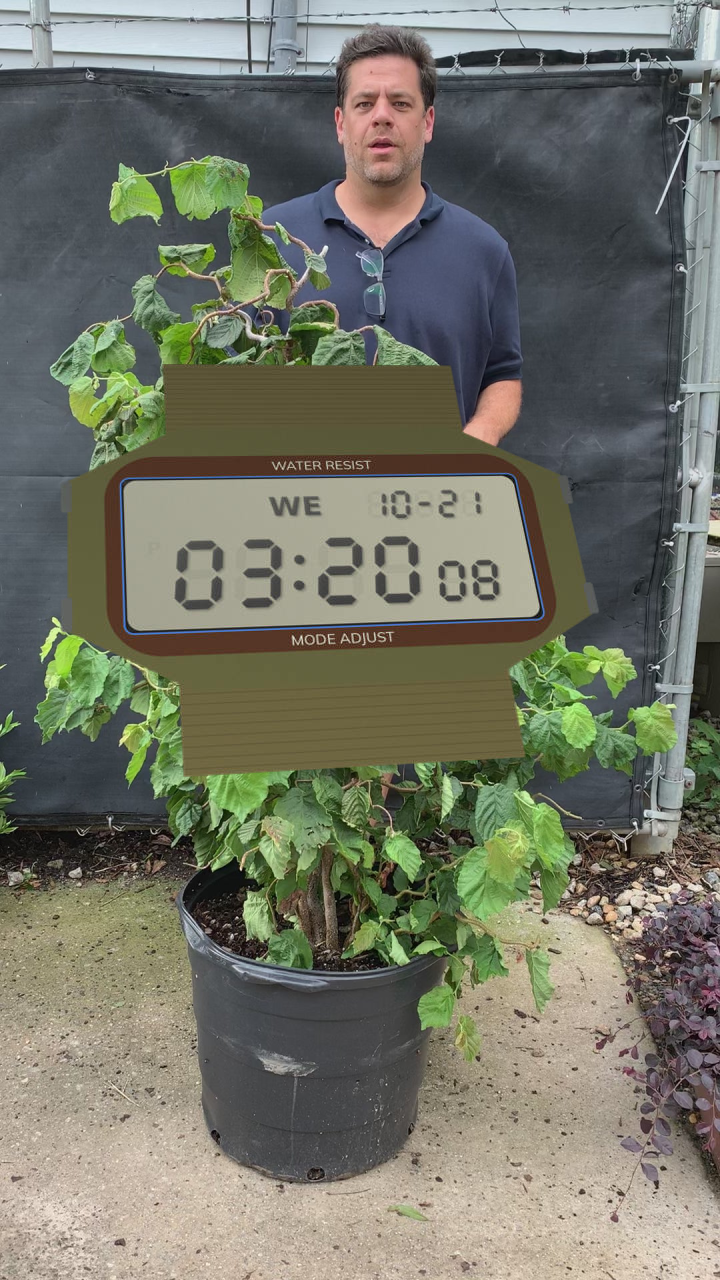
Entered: 3 h 20 min 08 s
